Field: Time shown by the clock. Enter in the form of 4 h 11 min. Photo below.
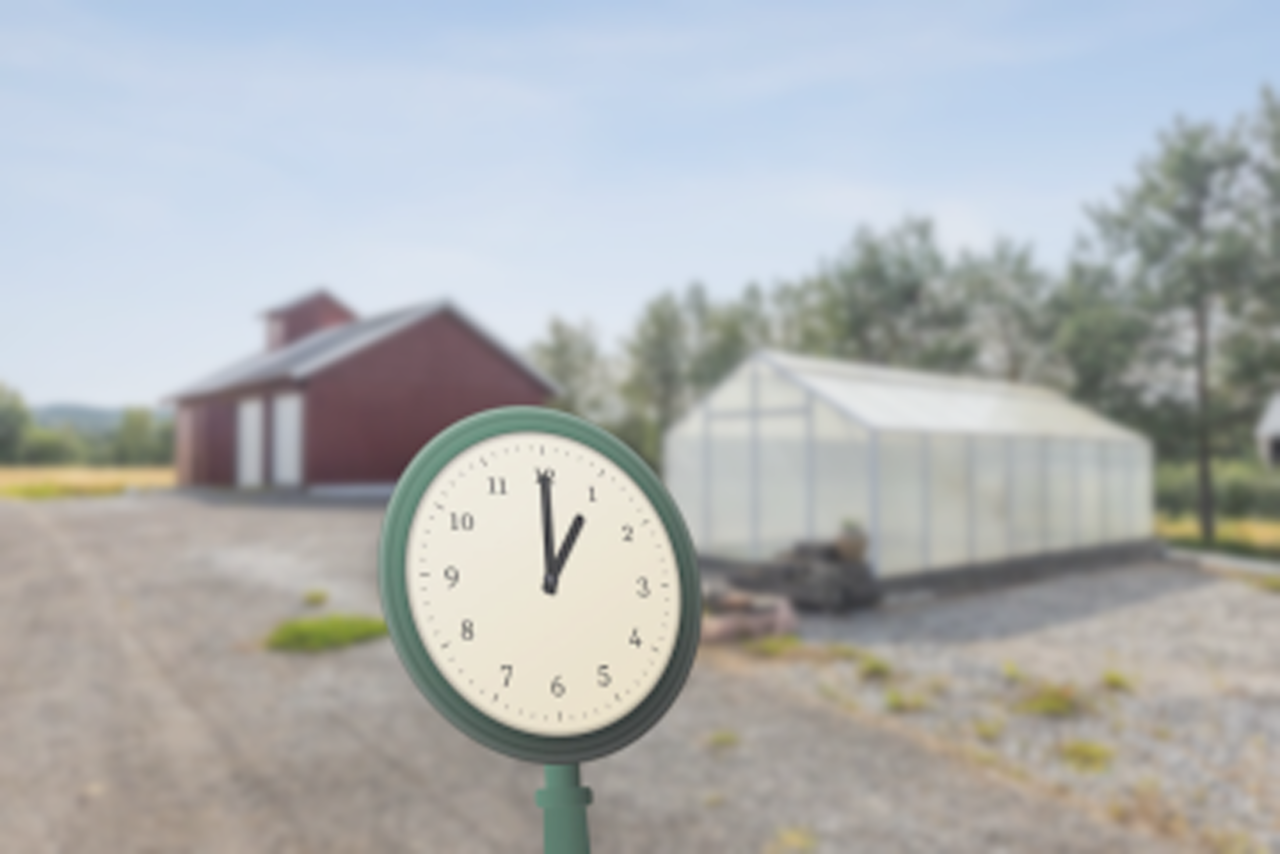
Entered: 1 h 00 min
